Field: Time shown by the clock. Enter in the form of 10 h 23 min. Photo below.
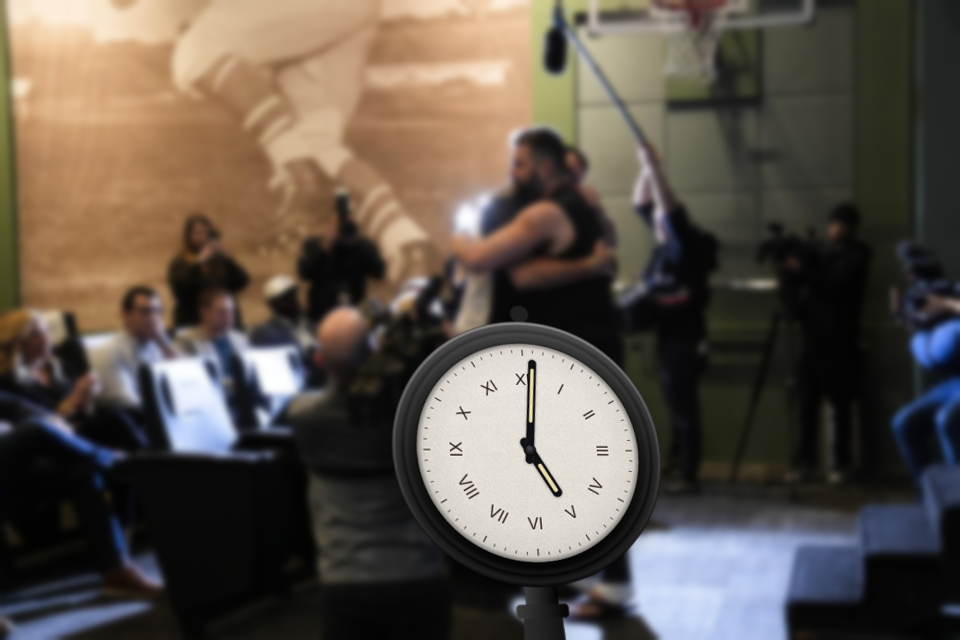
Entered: 5 h 01 min
